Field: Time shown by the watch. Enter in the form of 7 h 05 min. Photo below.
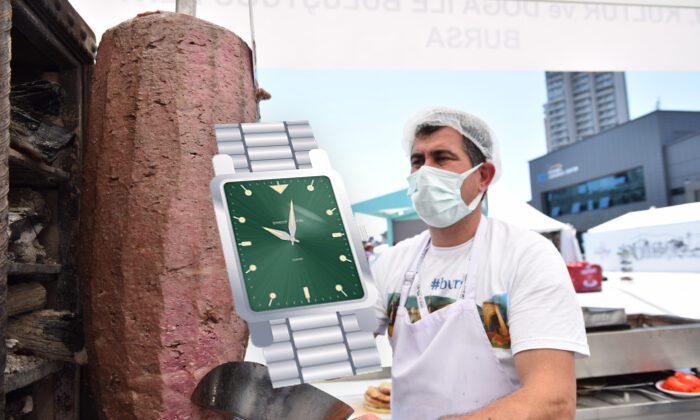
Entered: 10 h 02 min
